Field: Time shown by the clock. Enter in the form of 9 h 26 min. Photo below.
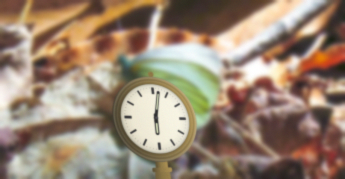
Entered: 6 h 02 min
